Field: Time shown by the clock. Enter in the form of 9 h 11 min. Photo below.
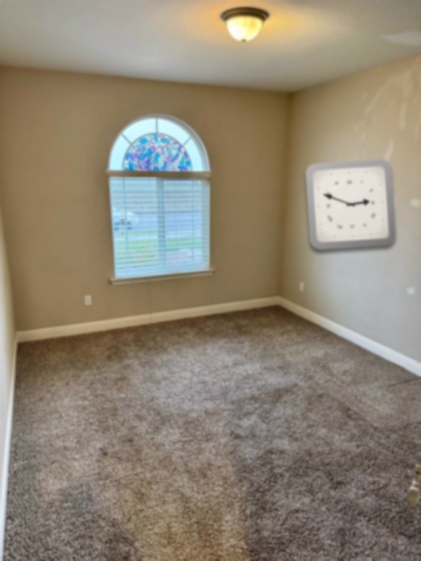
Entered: 2 h 49 min
